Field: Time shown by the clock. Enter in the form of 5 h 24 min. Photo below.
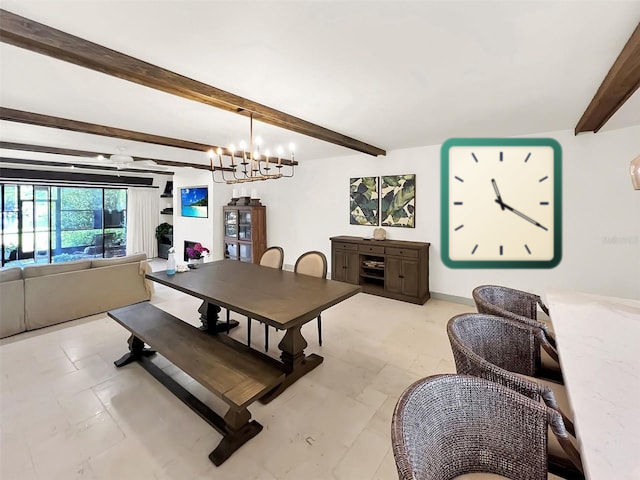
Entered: 11 h 20 min
